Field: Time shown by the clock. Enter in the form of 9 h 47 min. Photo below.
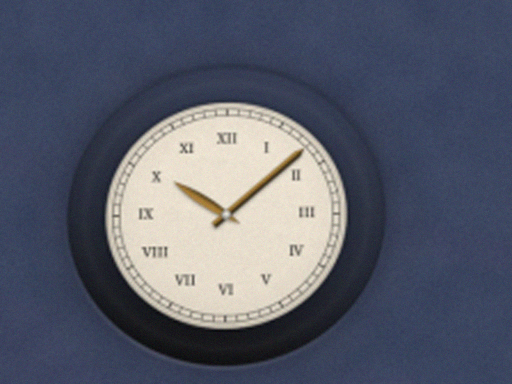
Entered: 10 h 08 min
